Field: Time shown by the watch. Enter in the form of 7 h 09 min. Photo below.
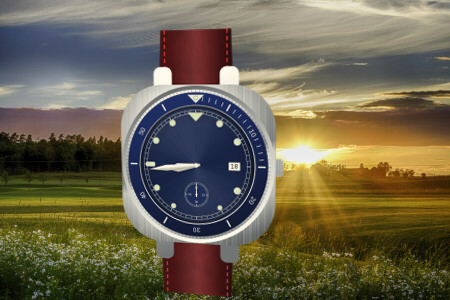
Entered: 8 h 44 min
